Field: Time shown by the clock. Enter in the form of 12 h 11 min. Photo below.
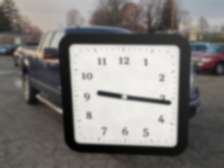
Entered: 9 h 16 min
